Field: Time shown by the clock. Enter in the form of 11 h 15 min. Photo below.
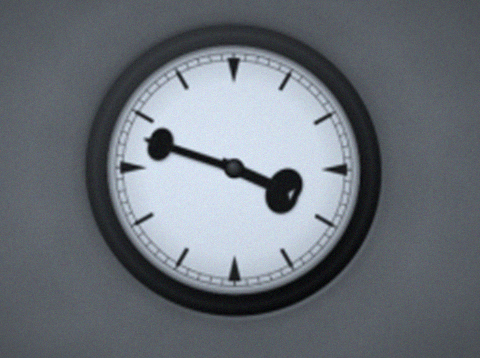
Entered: 3 h 48 min
